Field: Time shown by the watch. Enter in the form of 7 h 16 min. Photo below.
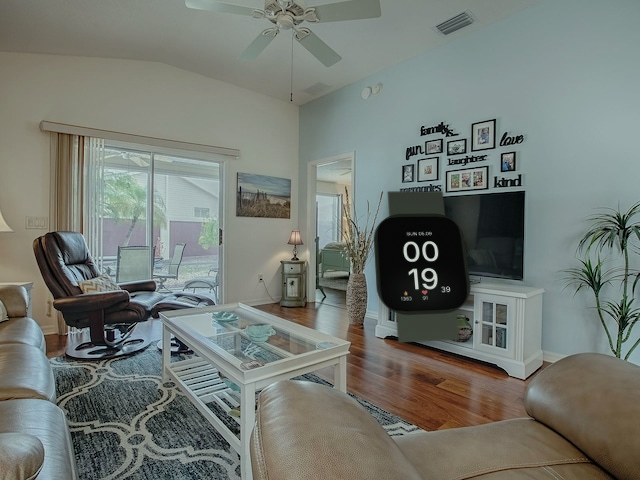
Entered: 0 h 19 min
